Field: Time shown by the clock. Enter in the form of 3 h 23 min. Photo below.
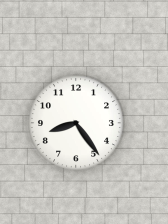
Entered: 8 h 24 min
